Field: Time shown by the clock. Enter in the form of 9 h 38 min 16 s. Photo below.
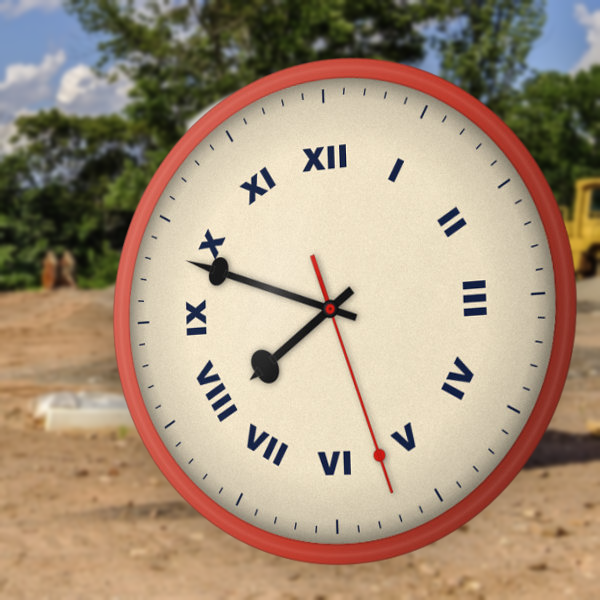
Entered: 7 h 48 min 27 s
